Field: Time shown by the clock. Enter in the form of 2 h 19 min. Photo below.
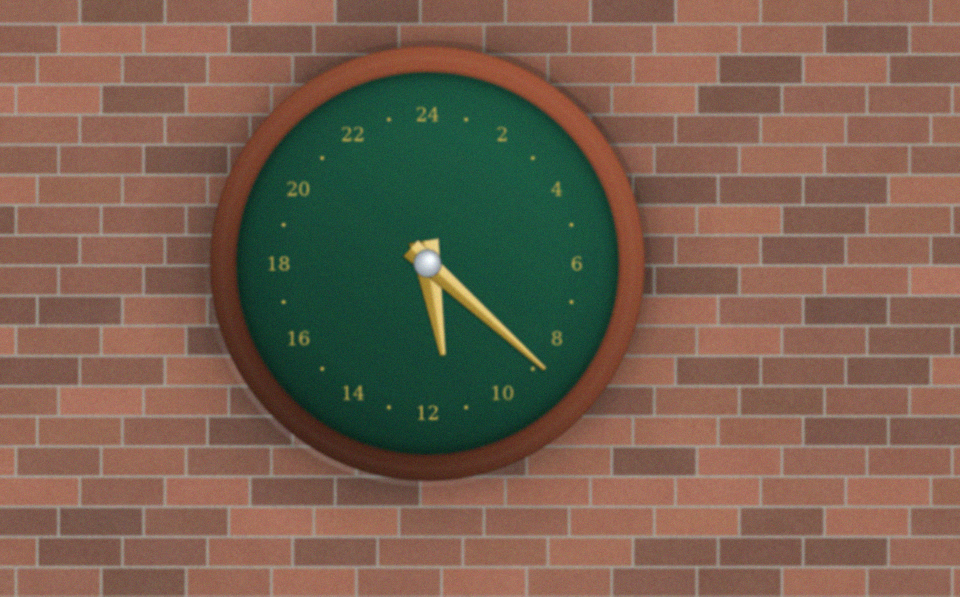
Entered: 11 h 22 min
